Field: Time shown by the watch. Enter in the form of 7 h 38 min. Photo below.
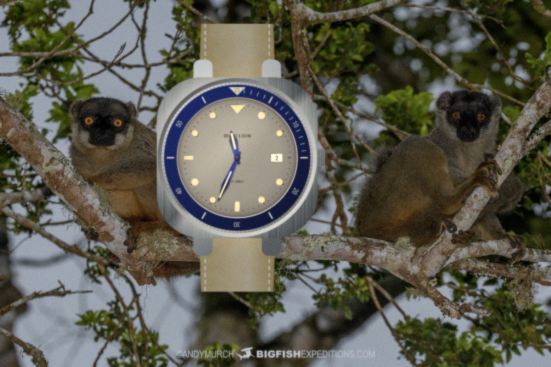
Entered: 11 h 34 min
